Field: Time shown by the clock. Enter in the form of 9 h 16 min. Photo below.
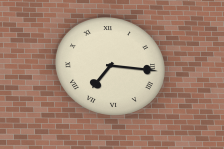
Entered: 7 h 16 min
